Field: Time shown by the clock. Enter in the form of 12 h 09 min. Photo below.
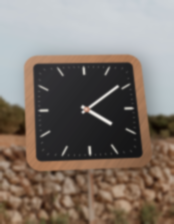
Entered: 4 h 09 min
